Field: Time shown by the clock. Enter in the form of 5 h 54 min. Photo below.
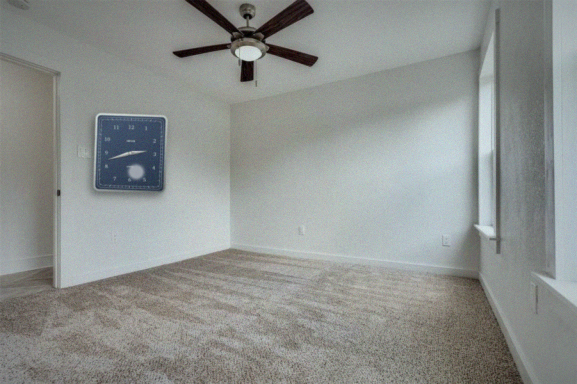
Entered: 2 h 42 min
